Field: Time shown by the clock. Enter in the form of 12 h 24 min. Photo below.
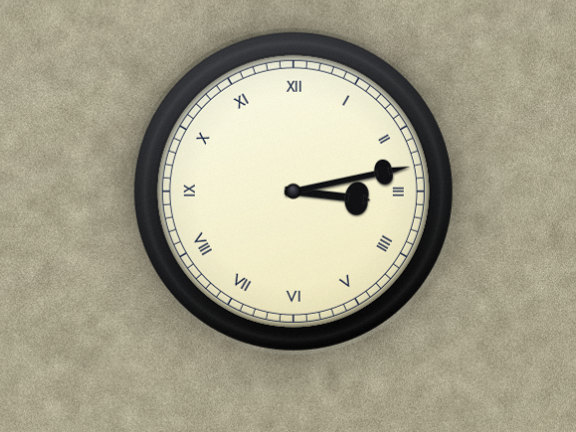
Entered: 3 h 13 min
